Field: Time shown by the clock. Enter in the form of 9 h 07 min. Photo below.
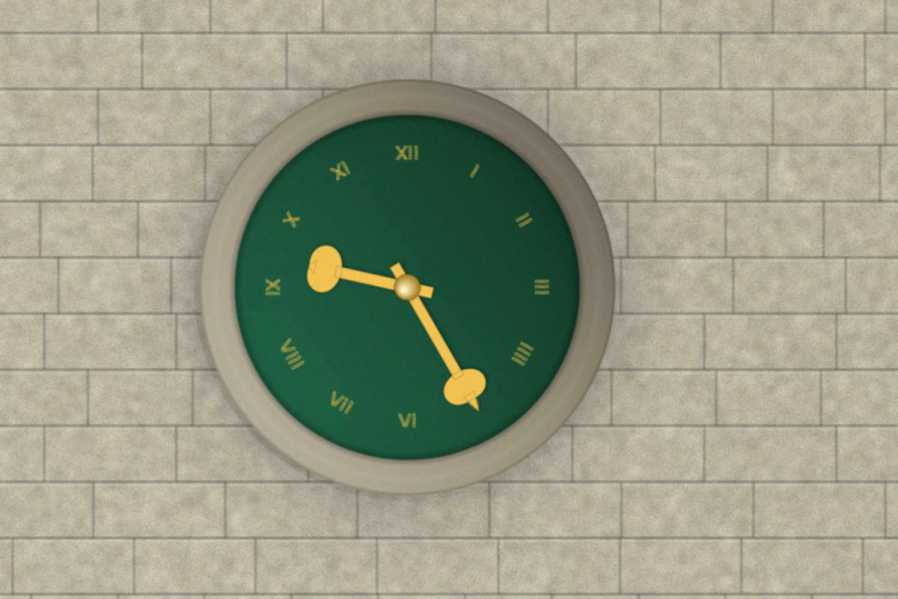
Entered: 9 h 25 min
